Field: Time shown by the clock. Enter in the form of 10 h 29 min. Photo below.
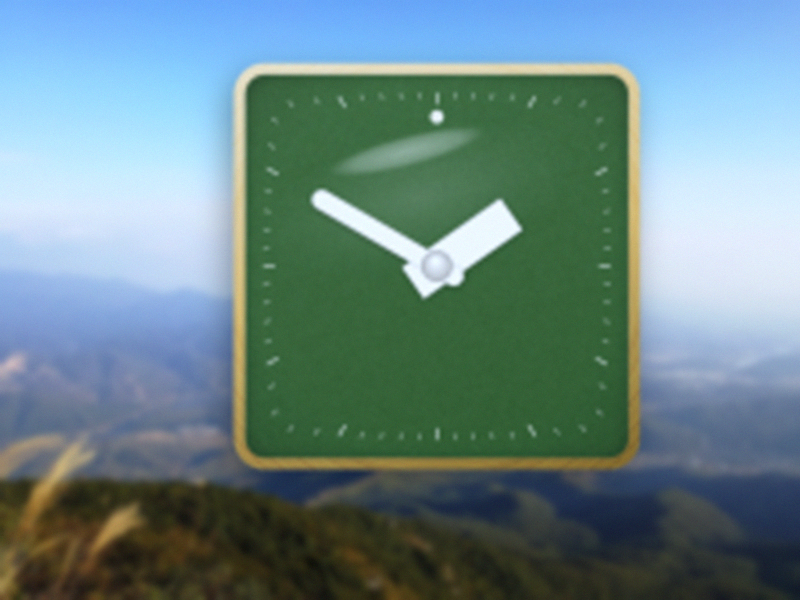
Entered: 1 h 50 min
